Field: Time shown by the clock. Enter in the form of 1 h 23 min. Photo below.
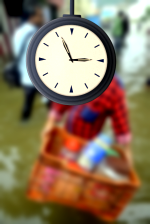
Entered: 2 h 56 min
